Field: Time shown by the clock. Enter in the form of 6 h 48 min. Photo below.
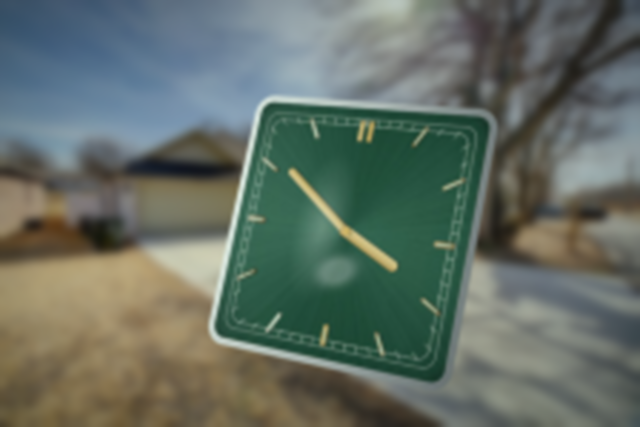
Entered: 3 h 51 min
